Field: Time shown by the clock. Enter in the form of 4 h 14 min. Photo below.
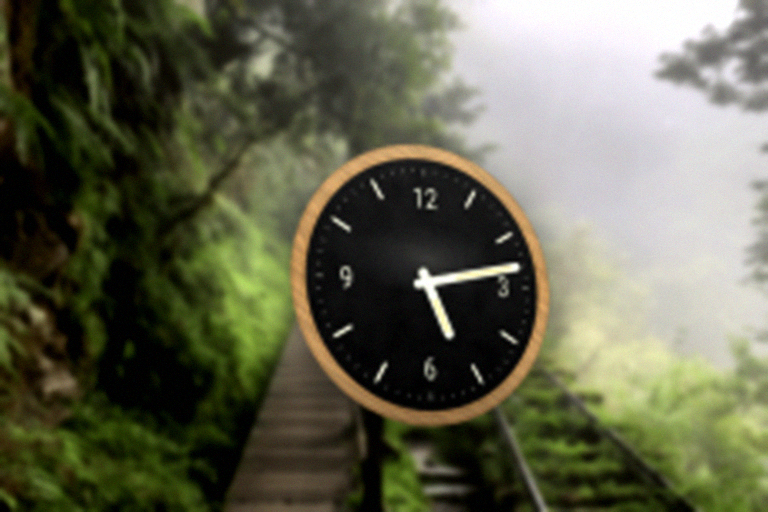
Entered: 5 h 13 min
